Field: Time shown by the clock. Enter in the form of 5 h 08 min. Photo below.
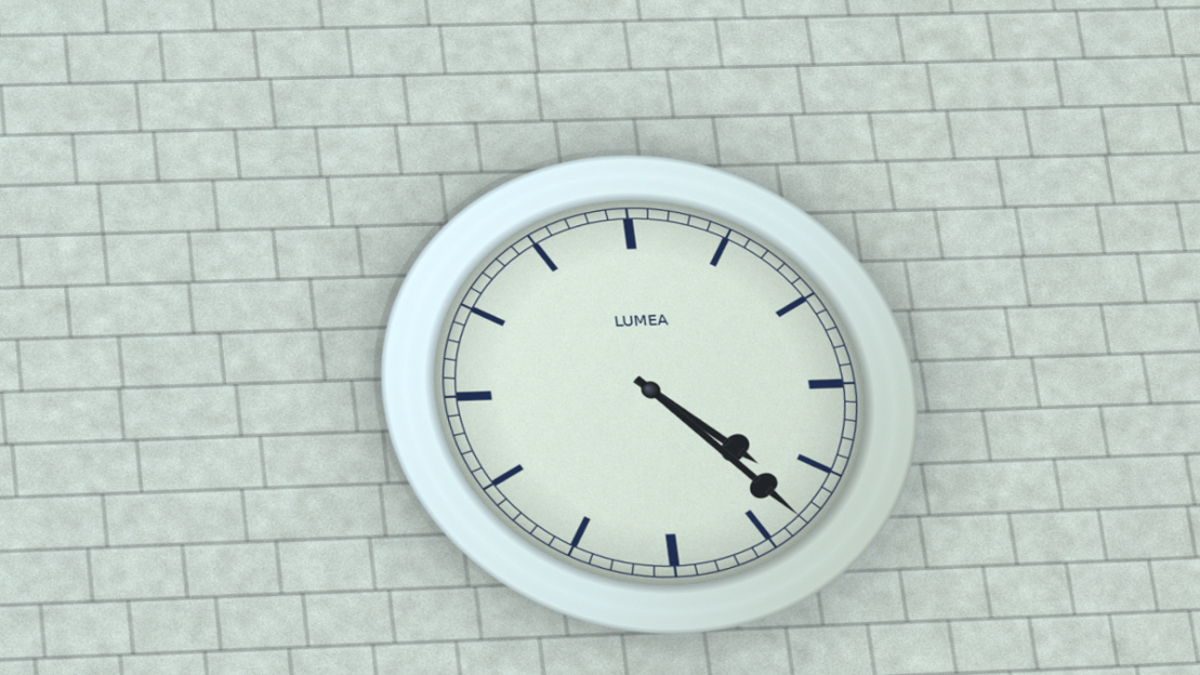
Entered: 4 h 23 min
